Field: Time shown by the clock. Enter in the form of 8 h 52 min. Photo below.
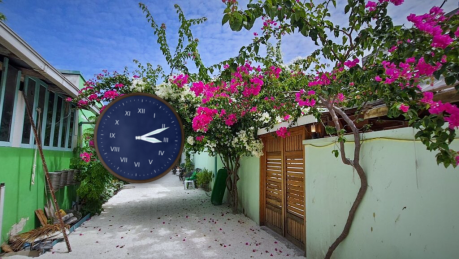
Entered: 3 h 11 min
